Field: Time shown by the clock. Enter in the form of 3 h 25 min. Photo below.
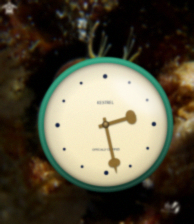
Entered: 2 h 28 min
